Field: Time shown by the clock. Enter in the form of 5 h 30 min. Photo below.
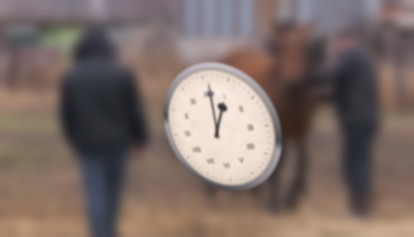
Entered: 1 h 01 min
